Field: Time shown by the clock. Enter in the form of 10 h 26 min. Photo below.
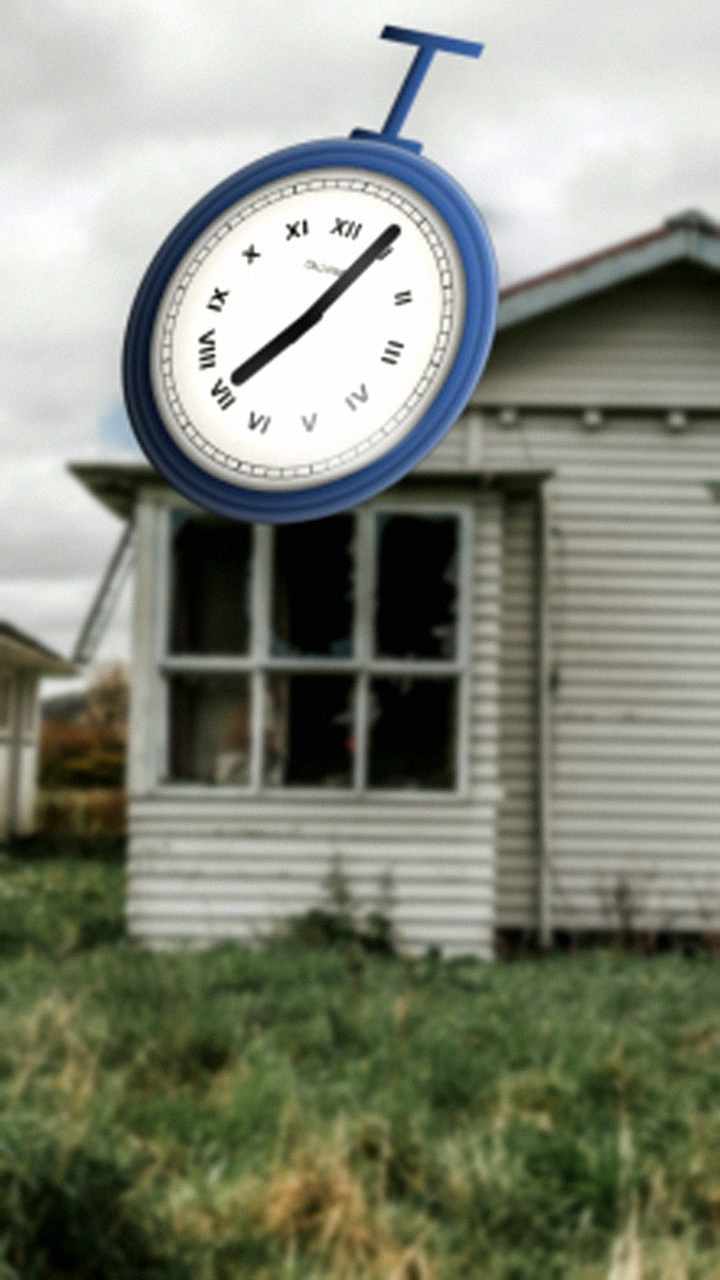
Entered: 7 h 04 min
